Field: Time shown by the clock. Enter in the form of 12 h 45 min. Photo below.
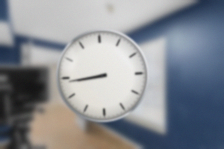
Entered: 8 h 44 min
